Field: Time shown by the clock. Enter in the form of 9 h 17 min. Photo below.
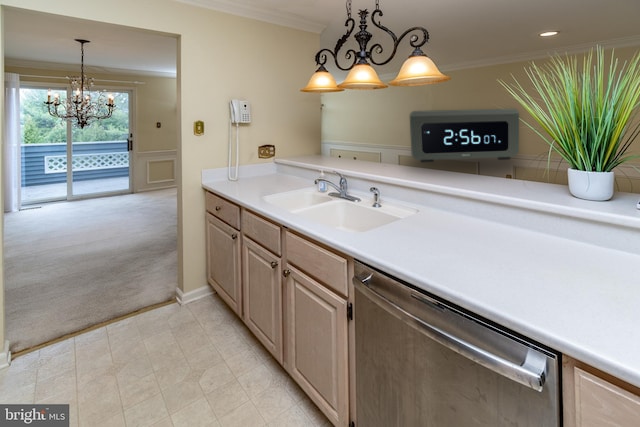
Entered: 2 h 56 min
